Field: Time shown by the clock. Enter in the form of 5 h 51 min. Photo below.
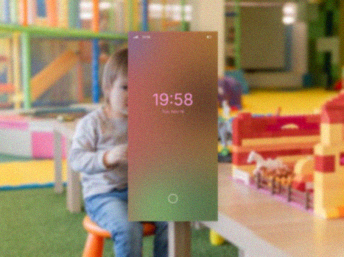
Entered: 19 h 58 min
